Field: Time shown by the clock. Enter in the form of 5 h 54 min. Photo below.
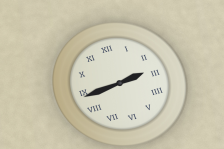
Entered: 2 h 44 min
